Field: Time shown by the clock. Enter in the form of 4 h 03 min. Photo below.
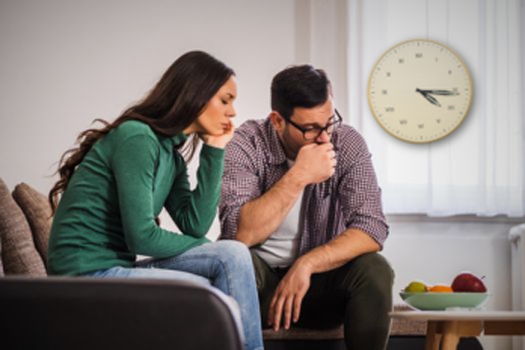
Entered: 4 h 16 min
